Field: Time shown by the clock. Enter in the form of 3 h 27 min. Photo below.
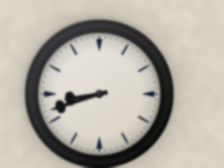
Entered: 8 h 42 min
